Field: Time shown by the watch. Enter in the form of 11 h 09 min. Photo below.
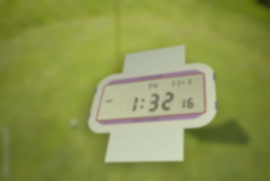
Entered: 1 h 32 min
